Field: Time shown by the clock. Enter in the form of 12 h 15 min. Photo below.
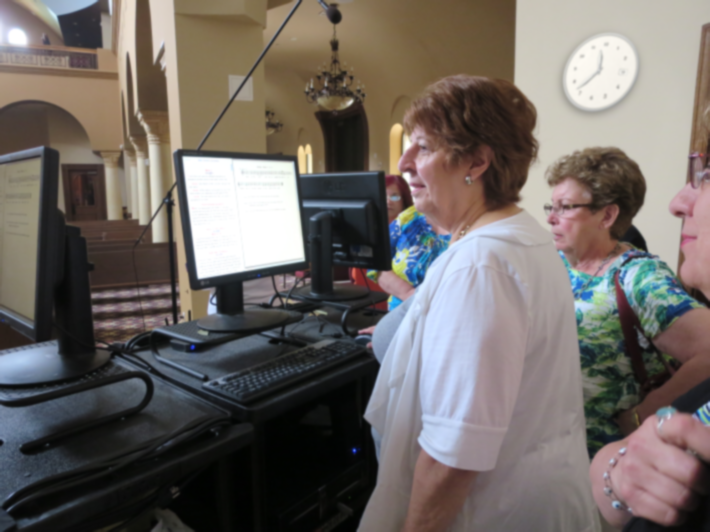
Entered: 11 h 37 min
